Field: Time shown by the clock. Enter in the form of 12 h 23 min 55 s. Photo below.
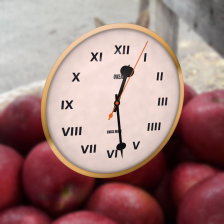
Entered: 12 h 28 min 04 s
